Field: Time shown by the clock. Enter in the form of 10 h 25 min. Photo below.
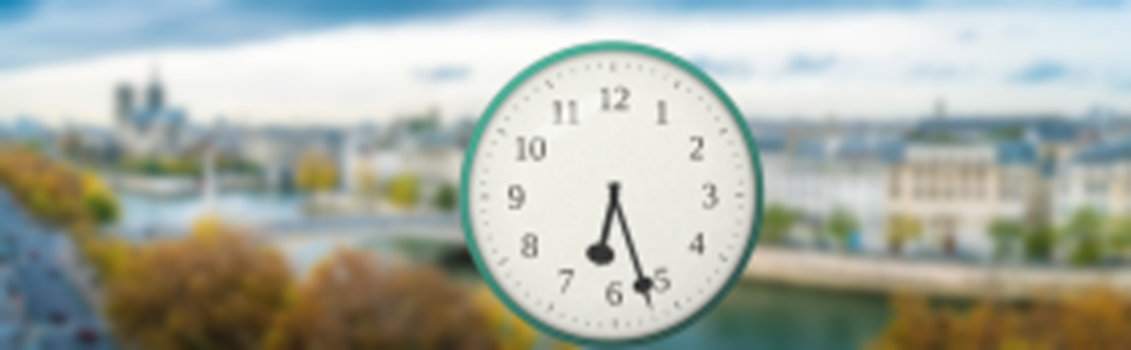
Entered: 6 h 27 min
